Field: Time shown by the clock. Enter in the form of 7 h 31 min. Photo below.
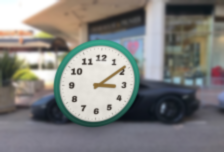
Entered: 3 h 09 min
